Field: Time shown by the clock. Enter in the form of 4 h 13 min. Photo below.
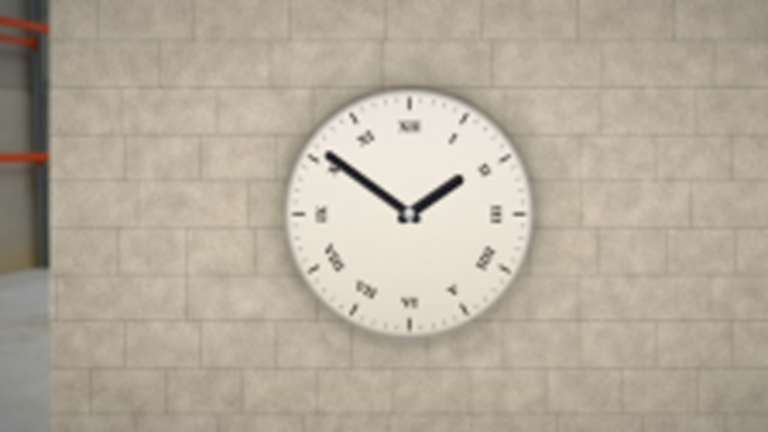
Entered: 1 h 51 min
